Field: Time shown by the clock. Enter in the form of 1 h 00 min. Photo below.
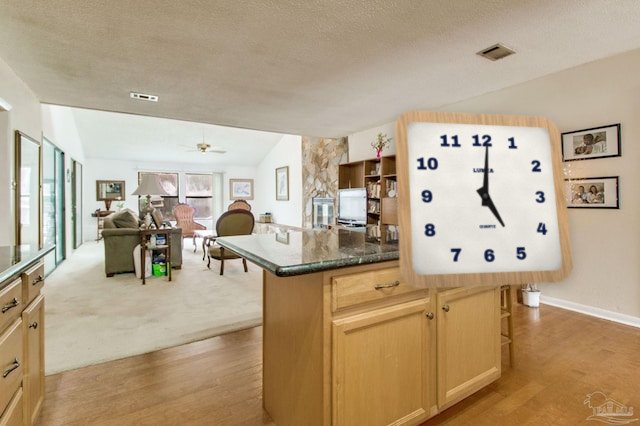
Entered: 5 h 01 min
